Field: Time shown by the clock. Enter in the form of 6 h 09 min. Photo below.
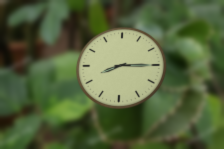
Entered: 8 h 15 min
